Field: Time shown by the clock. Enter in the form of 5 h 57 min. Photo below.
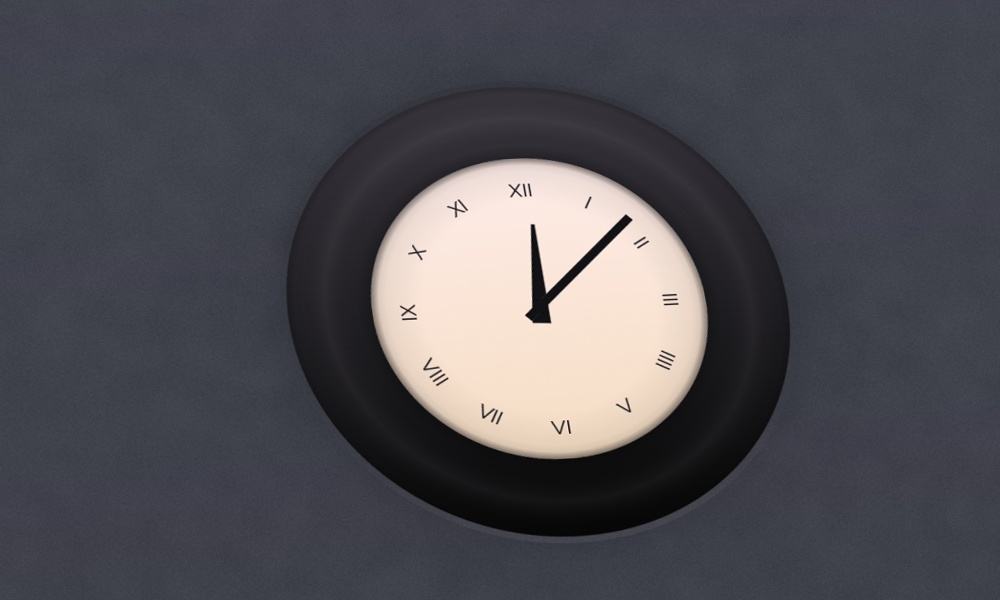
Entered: 12 h 08 min
